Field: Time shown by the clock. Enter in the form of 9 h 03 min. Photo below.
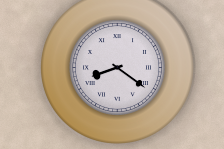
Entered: 8 h 21 min
